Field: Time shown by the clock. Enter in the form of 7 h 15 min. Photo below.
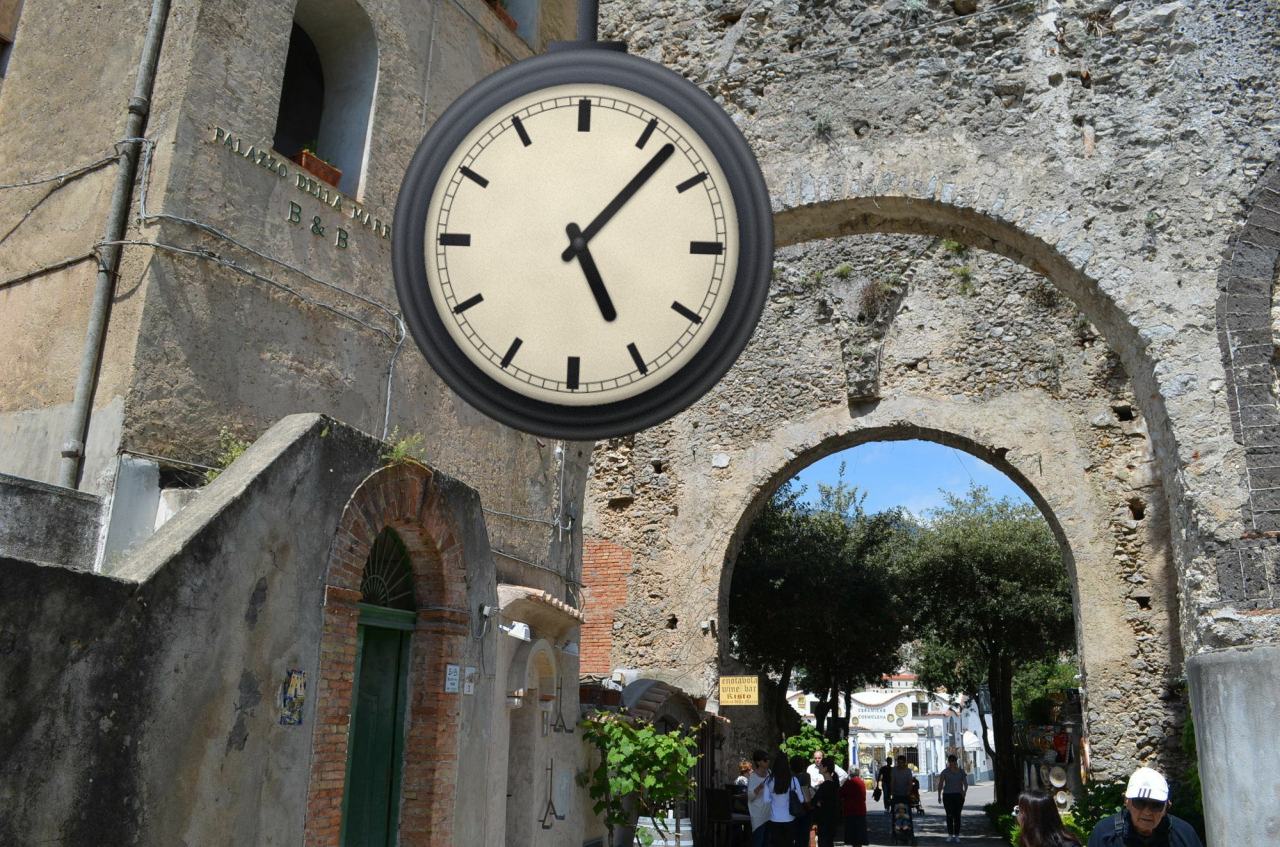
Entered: 5 h 07 min
